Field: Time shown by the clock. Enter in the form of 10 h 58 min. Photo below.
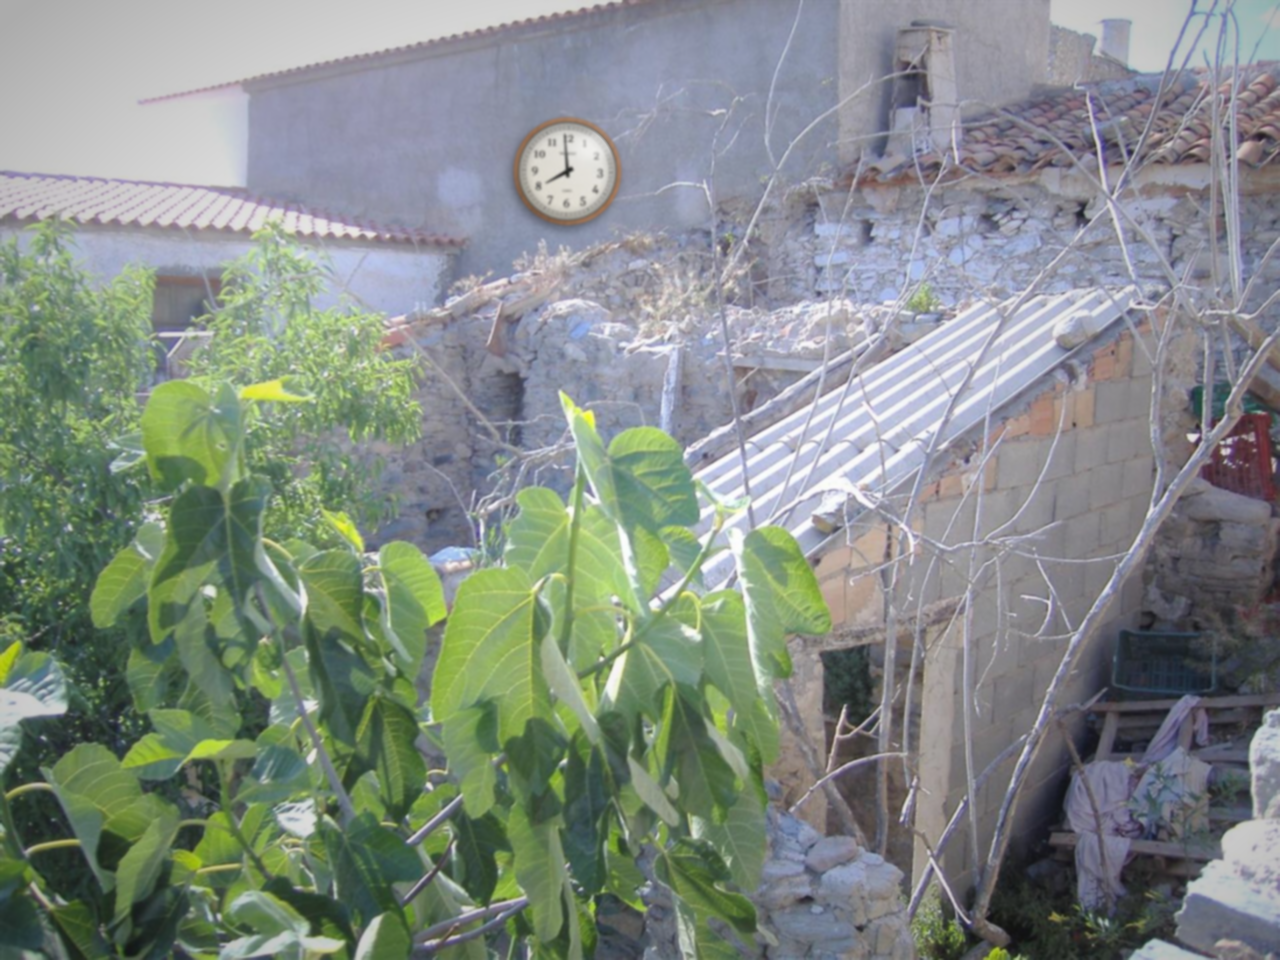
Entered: 7 h 59 min
